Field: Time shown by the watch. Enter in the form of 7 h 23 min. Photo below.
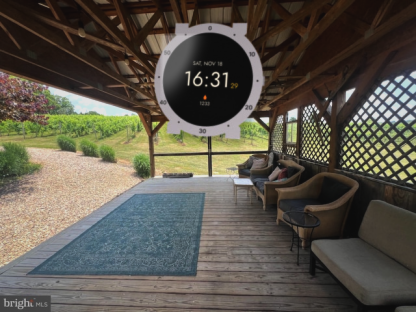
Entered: 16 h 31 min
